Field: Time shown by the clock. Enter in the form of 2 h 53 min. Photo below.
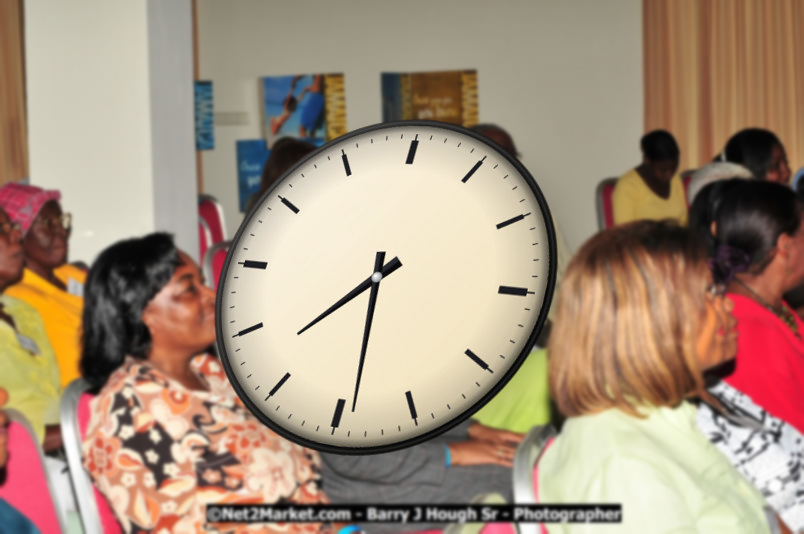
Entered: 7 h 29 min
